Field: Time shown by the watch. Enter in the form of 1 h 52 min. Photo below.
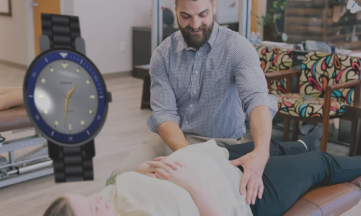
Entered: 1 h 32 min
